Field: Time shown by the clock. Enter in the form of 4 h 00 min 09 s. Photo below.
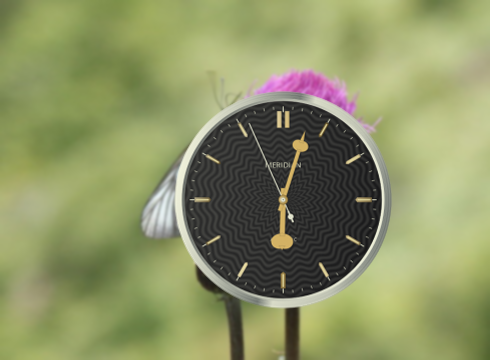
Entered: 6 h 02 min 56 s
